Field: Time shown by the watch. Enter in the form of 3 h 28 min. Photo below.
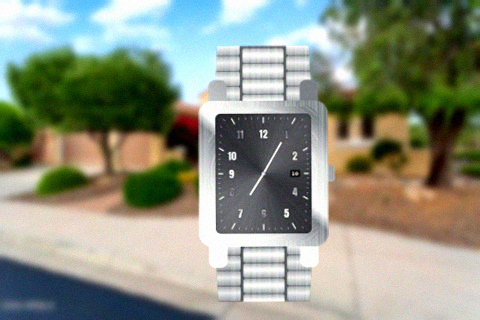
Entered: 7 h 05 min
